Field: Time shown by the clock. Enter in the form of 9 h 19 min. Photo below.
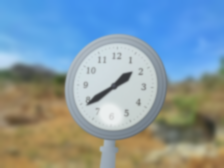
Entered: 1 h 39 min
